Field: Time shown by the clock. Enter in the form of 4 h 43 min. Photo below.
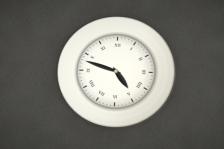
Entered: 4 h 48 min
